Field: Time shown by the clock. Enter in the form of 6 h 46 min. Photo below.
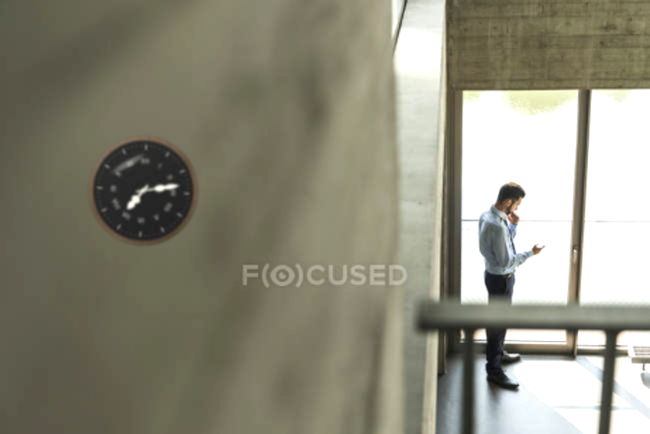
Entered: 7 h 13 min
